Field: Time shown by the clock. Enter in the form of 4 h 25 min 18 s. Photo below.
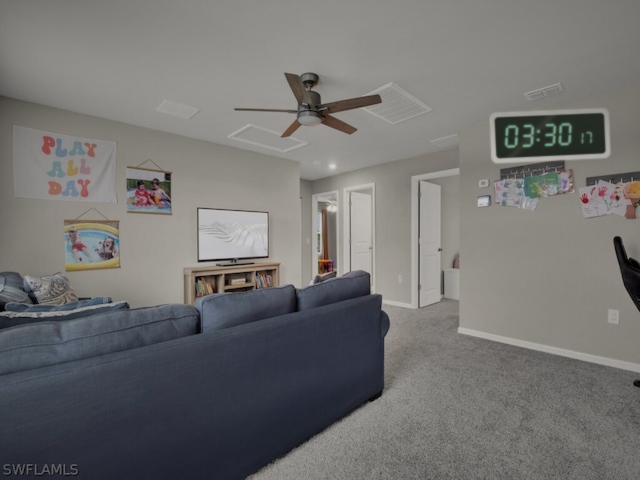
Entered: 3 h 30 min 17 s
